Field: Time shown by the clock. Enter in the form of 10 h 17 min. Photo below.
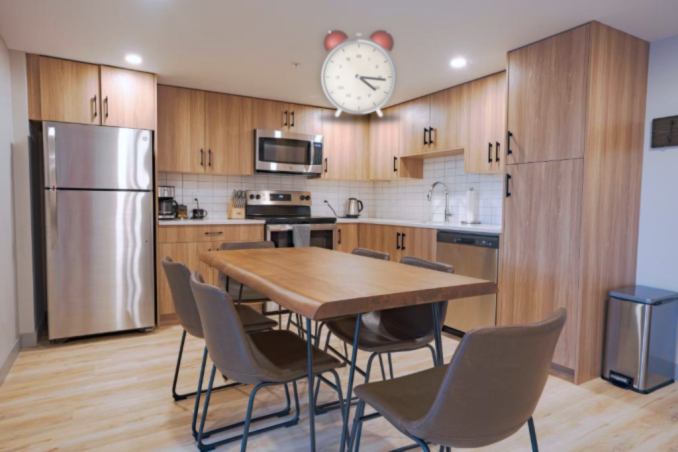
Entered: 4 h 16 min
